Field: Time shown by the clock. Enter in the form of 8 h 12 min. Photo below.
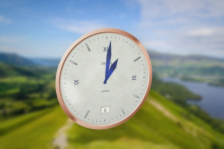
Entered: 1 h 01 min
